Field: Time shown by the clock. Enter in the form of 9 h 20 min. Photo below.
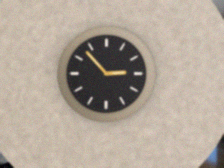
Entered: 2 h 53 min
